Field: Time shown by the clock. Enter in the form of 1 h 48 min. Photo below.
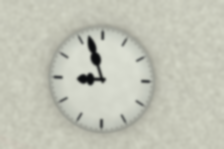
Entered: 8 h 57 min
